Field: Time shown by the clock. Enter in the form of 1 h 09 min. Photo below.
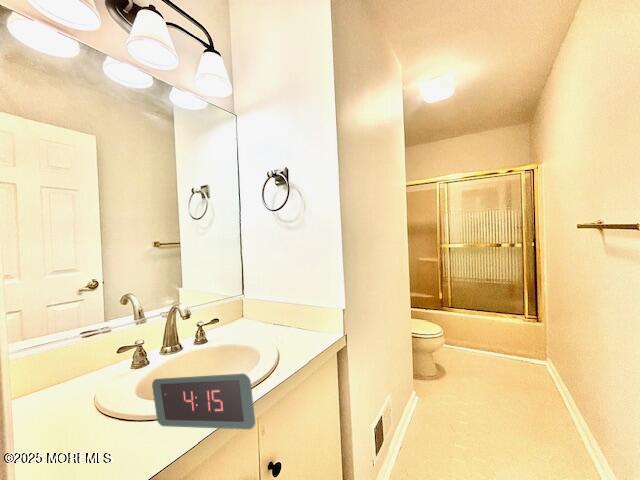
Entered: 4 h 15 min
